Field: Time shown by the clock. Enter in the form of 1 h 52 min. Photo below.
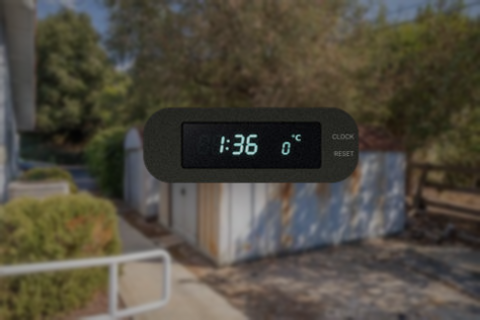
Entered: 1 h 36 min
